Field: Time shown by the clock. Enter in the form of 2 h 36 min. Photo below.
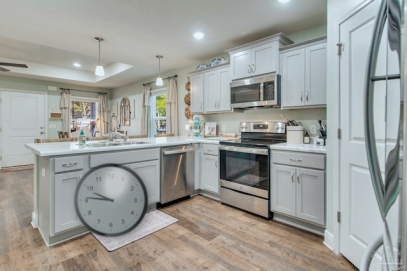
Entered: 9 h 46 min
